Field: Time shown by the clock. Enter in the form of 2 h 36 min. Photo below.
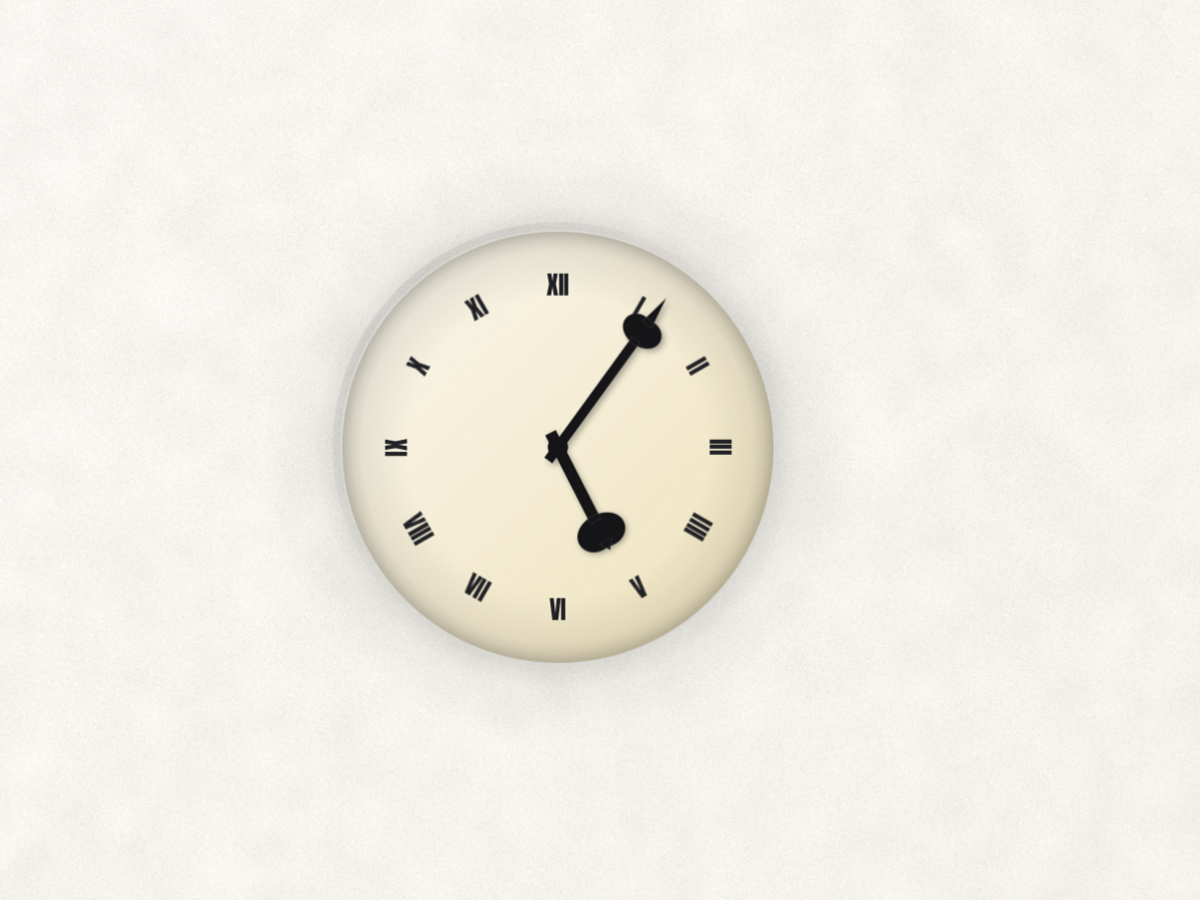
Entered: 5 h 06 min
